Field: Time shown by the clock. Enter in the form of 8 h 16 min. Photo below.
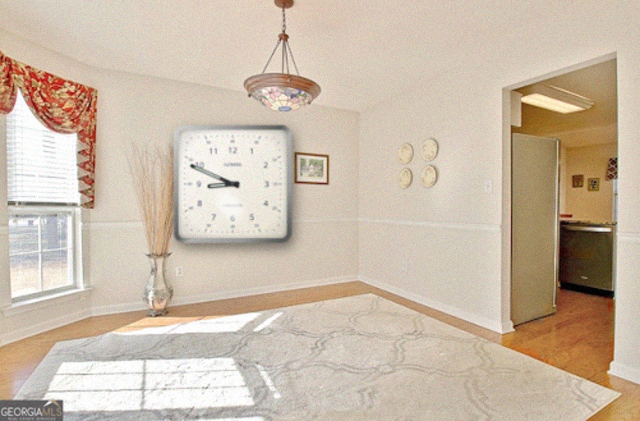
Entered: 8 h 49 min
